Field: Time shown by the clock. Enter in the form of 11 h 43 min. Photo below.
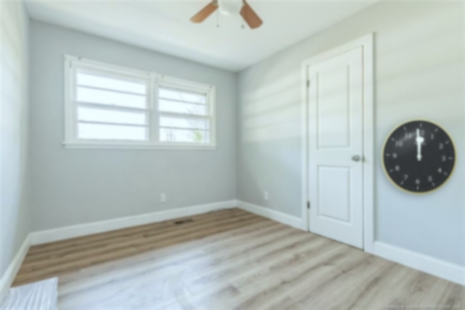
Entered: 11 h 59 min
